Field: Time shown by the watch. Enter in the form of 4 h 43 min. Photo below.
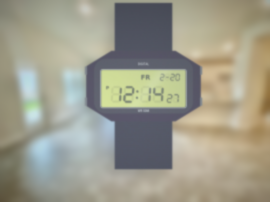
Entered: 12 h 14 min
